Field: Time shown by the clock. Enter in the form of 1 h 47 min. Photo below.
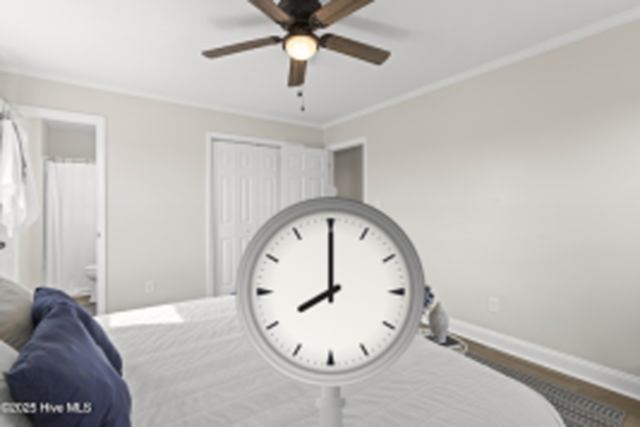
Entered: 8 h 00 min
